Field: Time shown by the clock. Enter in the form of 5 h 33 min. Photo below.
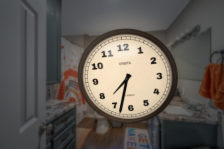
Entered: 7 h 33 min
